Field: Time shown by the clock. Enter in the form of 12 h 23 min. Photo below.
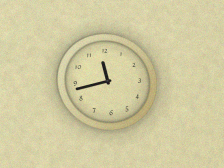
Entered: 11 h 43 min
